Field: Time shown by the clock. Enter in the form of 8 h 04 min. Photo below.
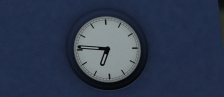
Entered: 6 h 46 min
